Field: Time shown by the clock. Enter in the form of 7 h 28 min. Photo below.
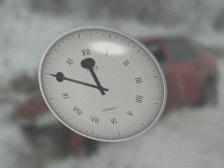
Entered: 11 h 50 min
